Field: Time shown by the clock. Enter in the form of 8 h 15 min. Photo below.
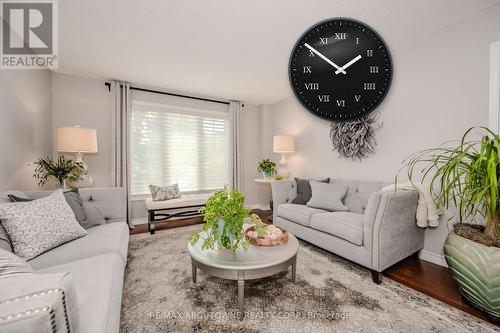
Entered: 1 h 51 min
